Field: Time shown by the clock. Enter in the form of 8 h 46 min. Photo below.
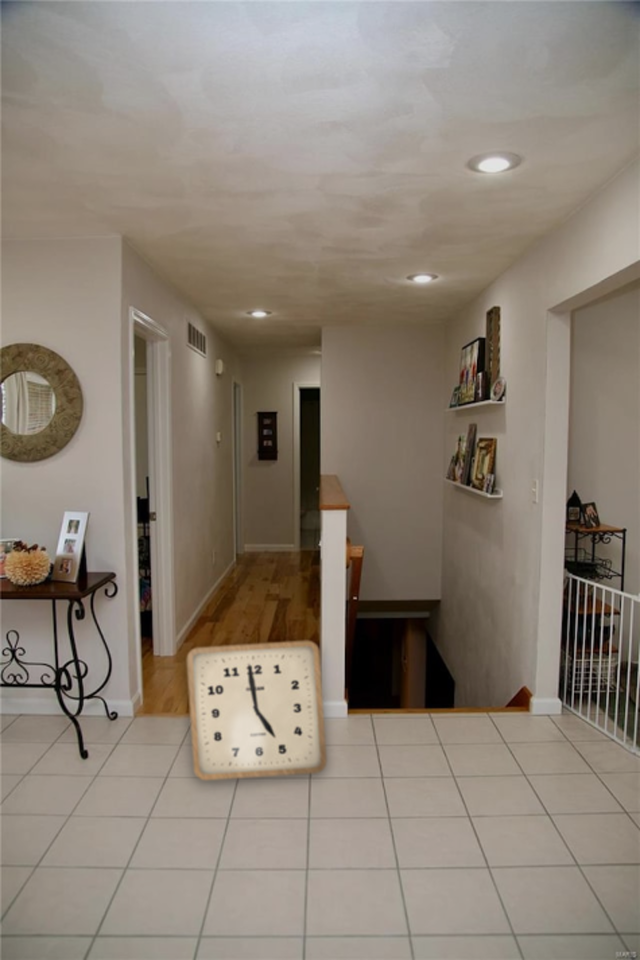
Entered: 4 h 59 min
